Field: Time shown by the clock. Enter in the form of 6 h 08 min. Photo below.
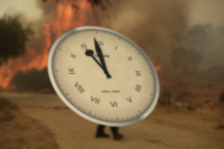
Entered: 10 h 59 min
